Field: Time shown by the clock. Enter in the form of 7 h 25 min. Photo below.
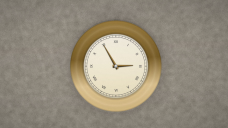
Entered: 2 h 55 min
